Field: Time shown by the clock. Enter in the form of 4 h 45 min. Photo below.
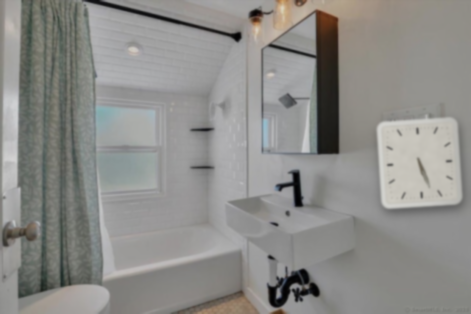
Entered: 5 h 27 min
